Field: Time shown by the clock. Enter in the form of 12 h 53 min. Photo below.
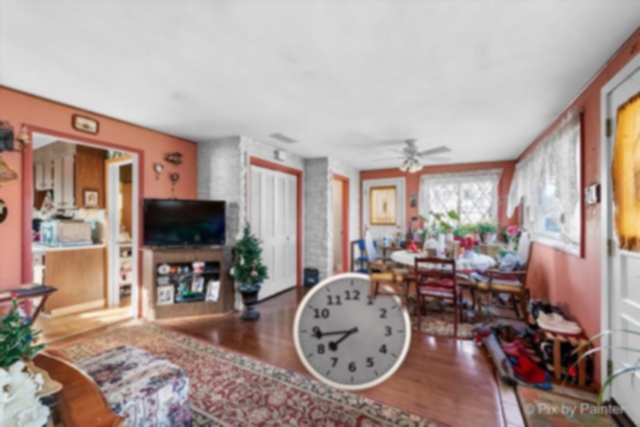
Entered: 7 h 44 min
